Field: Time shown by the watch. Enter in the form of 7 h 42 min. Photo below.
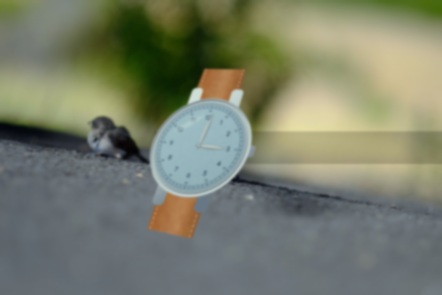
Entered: 3 h 01 min
